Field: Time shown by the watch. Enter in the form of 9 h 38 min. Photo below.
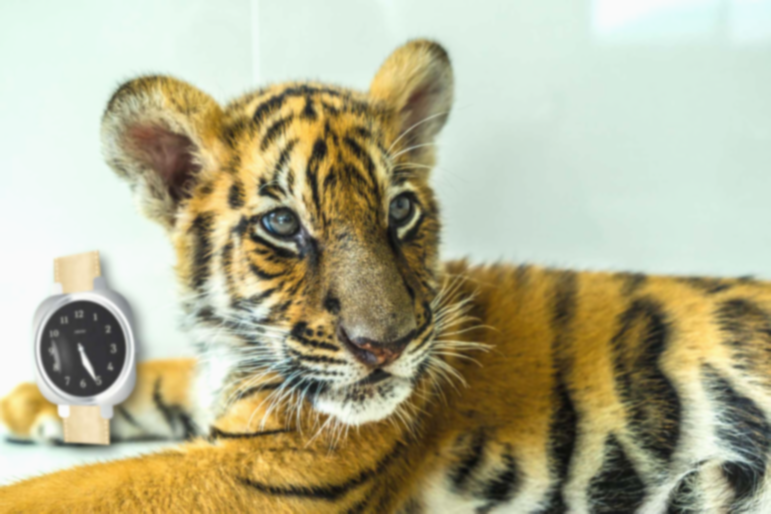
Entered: 5 h 26 min
